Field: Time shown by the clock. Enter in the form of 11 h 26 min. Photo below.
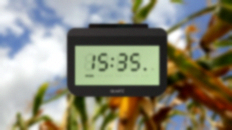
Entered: 15 h 35 min
